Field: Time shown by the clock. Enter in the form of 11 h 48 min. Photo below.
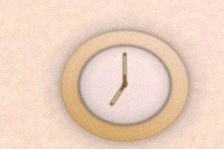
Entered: 7 h 00 min
